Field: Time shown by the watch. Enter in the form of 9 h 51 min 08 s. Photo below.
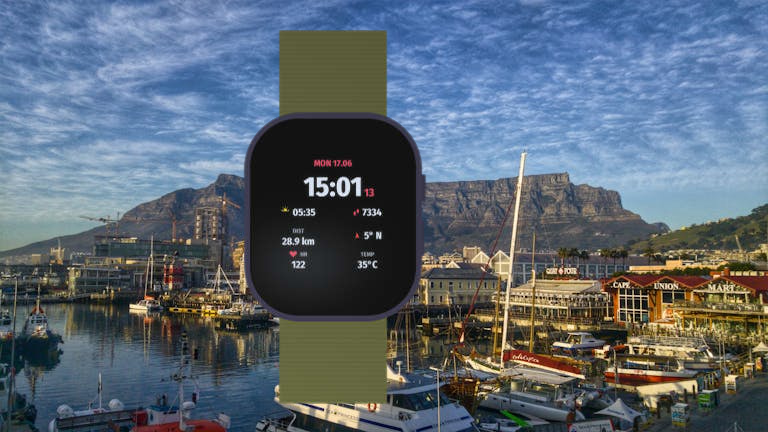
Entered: 15 h 01 min 13 s
